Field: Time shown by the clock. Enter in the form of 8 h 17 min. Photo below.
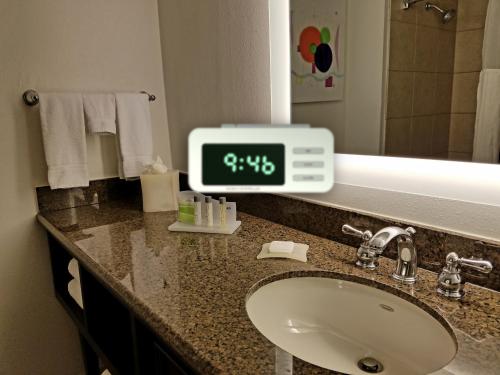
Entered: 9 h 46 min
